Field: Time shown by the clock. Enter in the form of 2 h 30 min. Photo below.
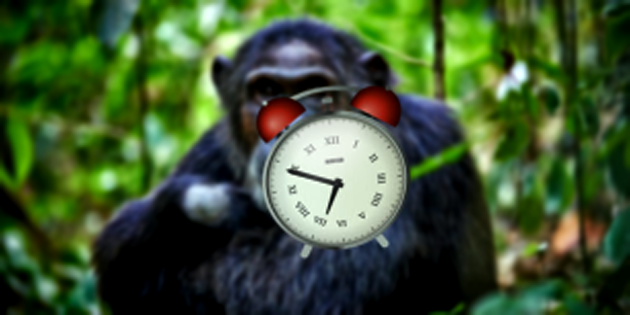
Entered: 6 h 49 min
